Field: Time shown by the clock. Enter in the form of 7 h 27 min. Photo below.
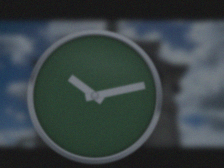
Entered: 10 h 13 min
